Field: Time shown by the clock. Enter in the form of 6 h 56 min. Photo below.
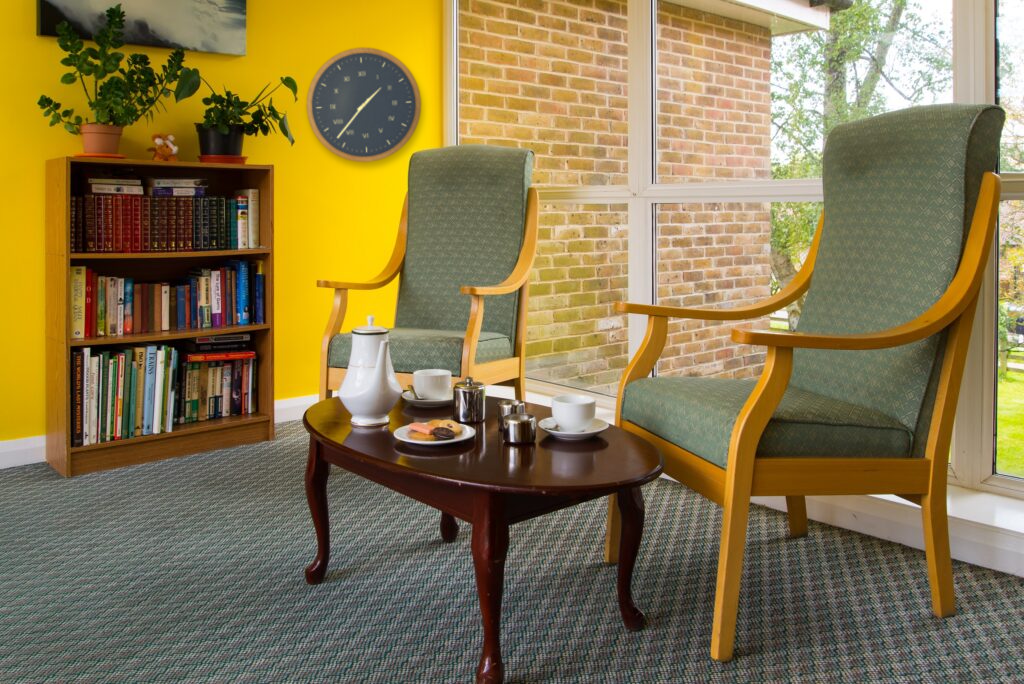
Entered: 1 h 37 min
